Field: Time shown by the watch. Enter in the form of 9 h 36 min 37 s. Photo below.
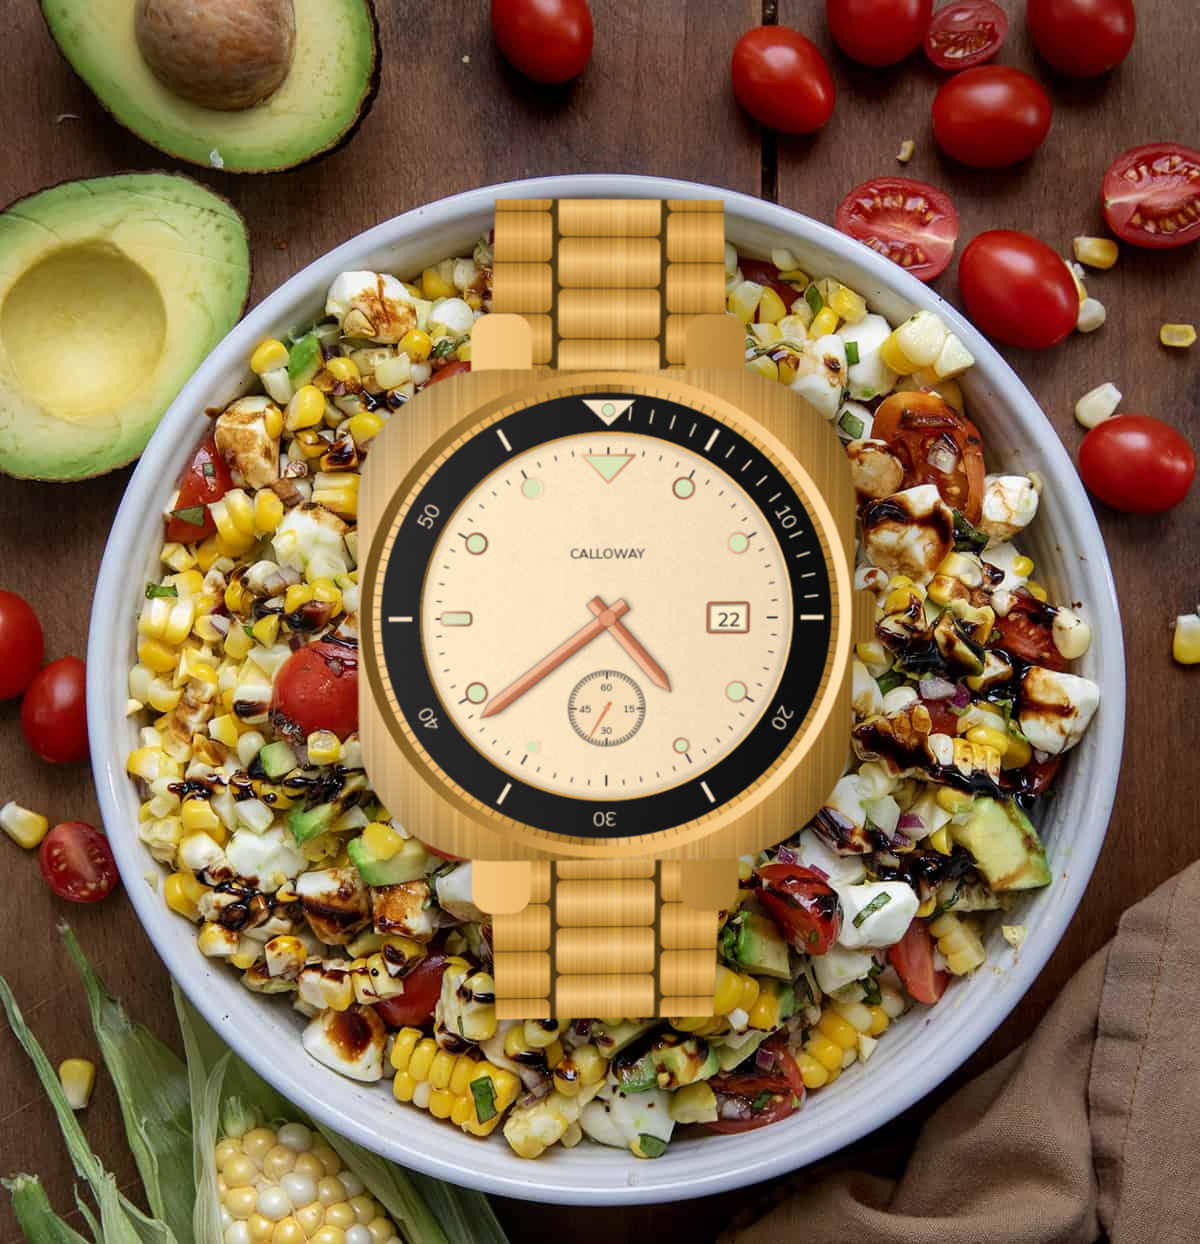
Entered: 4 h 38 min 35 s
